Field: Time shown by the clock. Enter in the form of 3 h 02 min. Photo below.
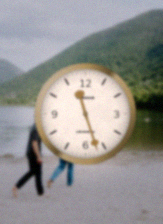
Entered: 11 h 27 min
